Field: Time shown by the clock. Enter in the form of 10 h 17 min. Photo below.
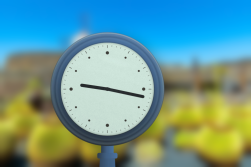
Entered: 9 h 17 min
